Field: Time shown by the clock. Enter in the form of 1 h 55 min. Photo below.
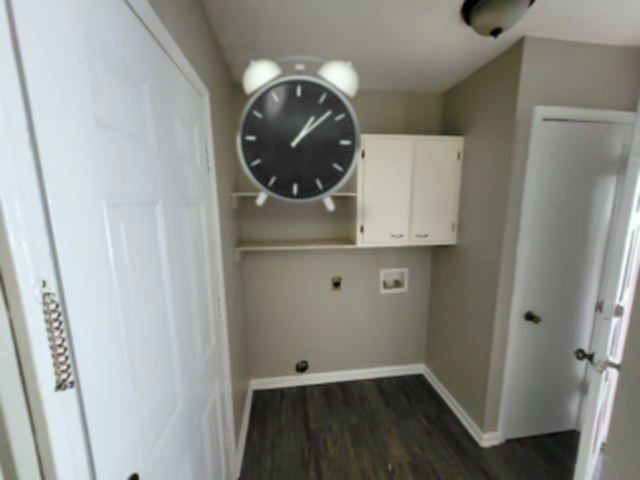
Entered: 1 h 08 min
